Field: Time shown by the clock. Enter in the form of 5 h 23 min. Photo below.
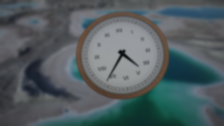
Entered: 4 h 36 min
